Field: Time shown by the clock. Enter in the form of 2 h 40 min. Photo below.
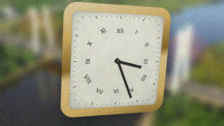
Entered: 3 h 26 min
